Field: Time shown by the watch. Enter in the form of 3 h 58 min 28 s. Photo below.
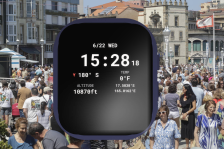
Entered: 15 h 28 min 18 s
